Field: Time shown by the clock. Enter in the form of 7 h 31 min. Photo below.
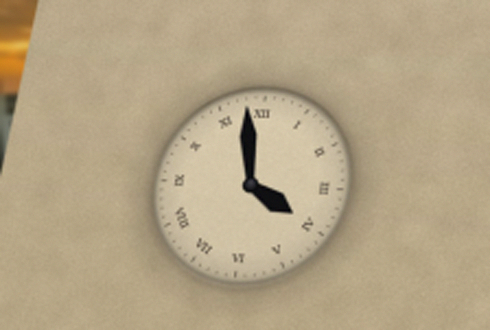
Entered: 3 h 58 min
